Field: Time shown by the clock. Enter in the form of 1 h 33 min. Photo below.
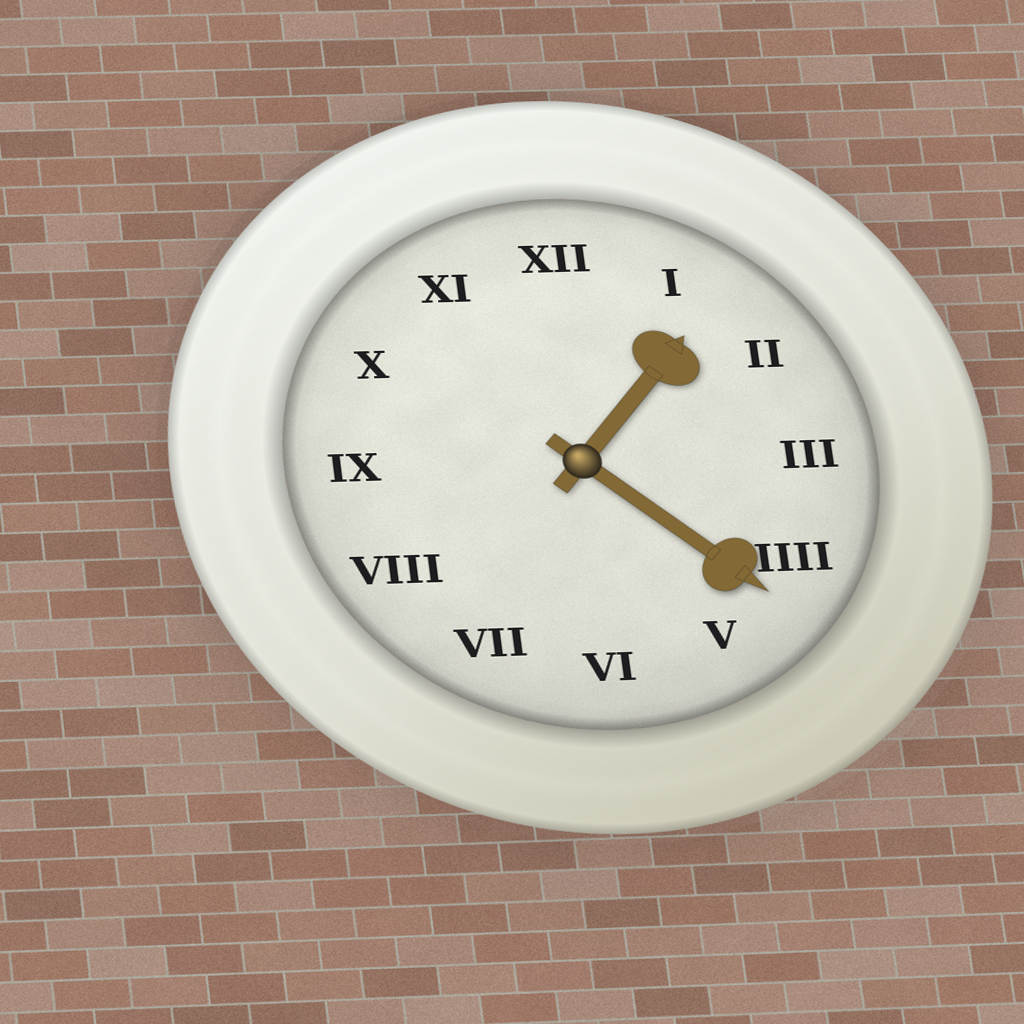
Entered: 1 h 22 min
